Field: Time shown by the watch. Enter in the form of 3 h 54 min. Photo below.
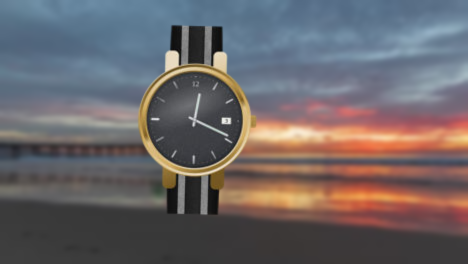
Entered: 12 h 19 min
